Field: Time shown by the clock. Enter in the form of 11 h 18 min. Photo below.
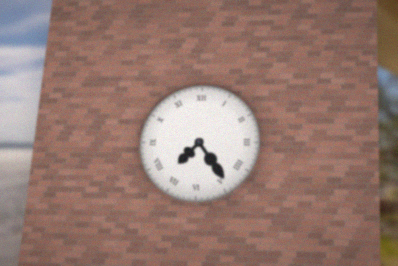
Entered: 7 h 24 min
